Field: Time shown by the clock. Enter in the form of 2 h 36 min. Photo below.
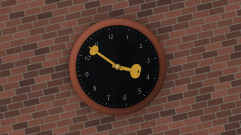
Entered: 3 h 53 min
